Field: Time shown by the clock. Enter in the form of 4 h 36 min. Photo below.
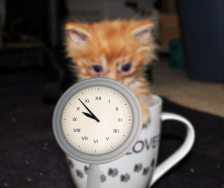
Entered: 9 h 53 min
